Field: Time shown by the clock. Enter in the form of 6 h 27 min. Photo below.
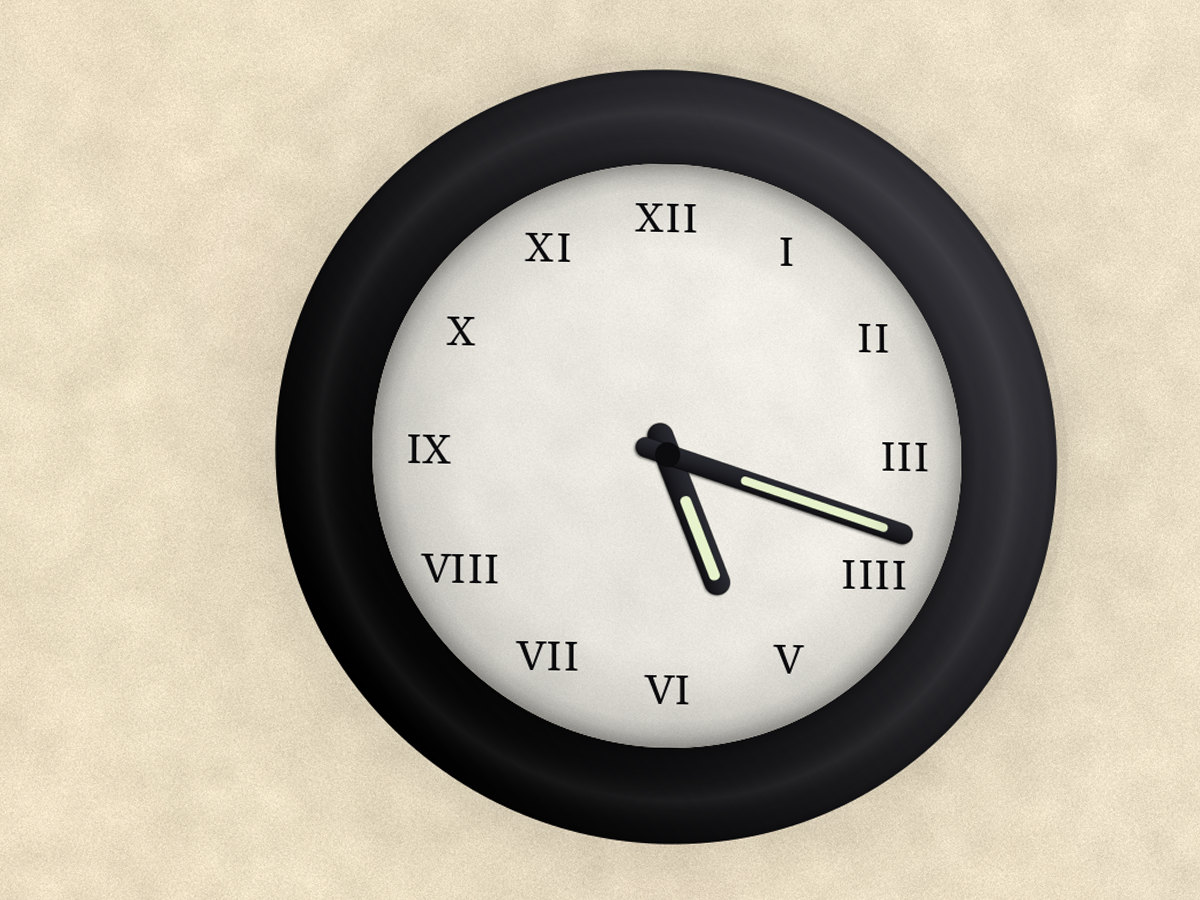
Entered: 5 h 18 min
